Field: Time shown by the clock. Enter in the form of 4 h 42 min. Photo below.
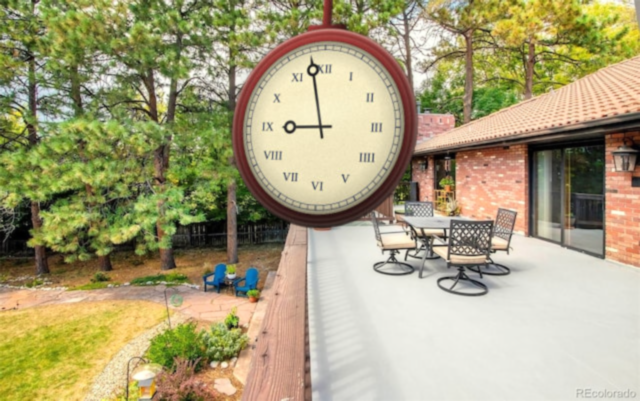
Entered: 8 h 58 min
